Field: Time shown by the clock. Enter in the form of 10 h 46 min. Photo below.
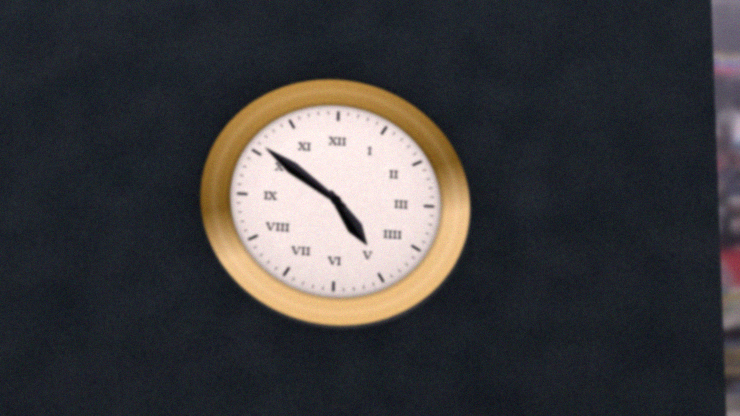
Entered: 4 h 51 min
